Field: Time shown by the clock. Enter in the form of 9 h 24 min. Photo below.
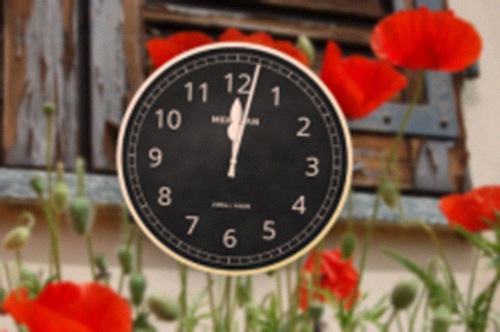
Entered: 12 h 02 min
